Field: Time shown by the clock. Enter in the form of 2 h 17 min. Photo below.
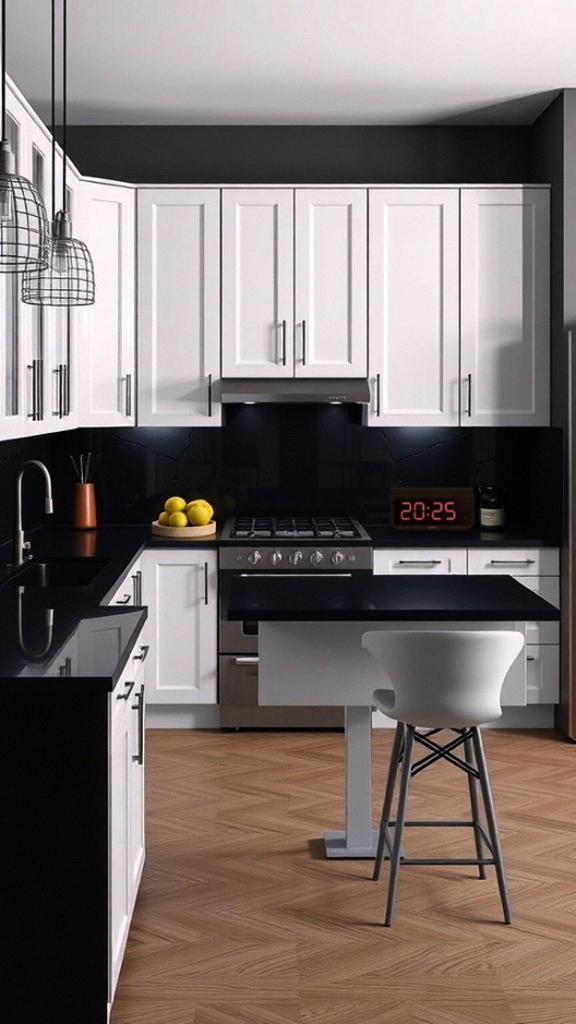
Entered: 20 h 25 min
